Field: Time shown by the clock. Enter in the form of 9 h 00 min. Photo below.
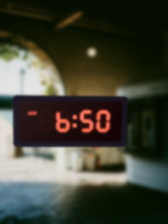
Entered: 6 h 50 min
